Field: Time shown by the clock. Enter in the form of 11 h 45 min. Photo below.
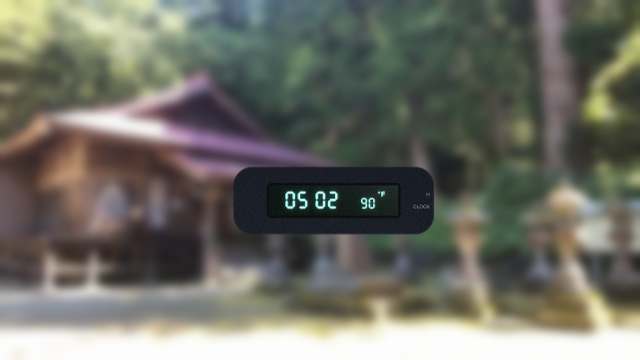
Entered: 5 h 02 min
